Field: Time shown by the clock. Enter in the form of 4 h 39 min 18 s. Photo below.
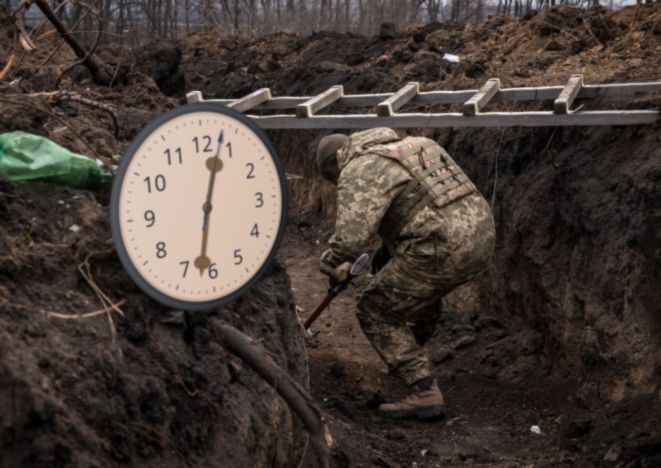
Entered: 12 h 32 min 03 s
